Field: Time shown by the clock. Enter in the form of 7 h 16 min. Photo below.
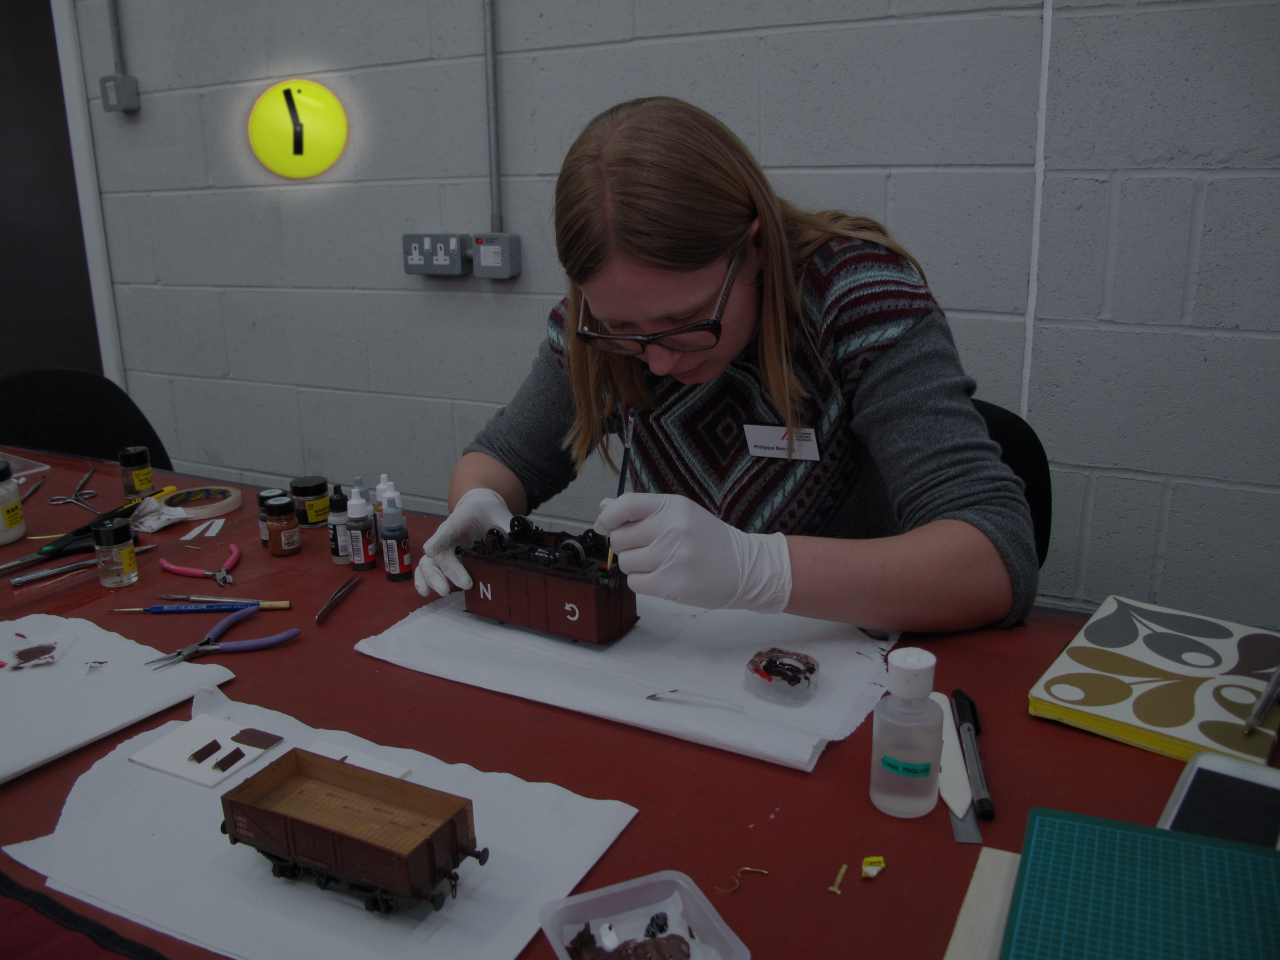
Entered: 5 h 57 min
